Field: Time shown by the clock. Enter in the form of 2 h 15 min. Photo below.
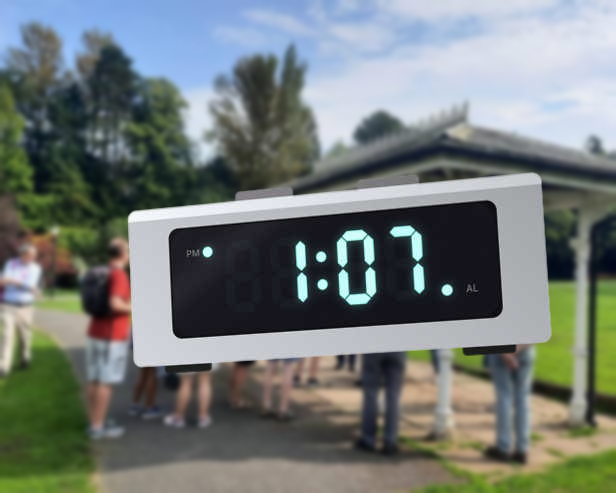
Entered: 1 h 07 min
